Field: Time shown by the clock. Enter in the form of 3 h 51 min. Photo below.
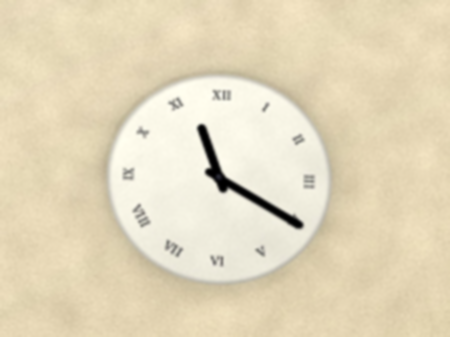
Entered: 11 h 20 min
